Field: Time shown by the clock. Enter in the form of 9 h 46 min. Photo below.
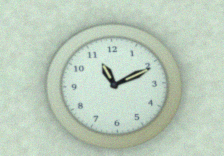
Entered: 11 h 11 min
